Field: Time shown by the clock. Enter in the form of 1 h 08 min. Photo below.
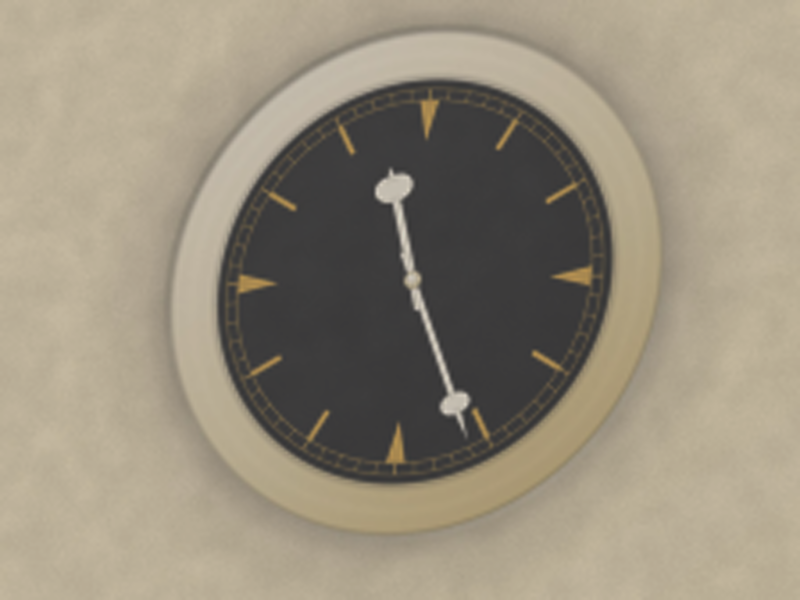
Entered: 11 h 26 min
